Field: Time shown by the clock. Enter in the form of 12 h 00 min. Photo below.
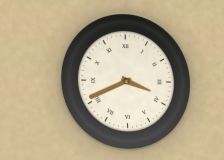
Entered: 3 h 41 min
